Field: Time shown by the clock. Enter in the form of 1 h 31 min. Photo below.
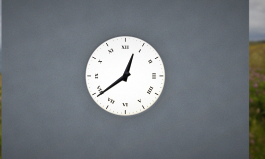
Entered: 12 h 39 min
